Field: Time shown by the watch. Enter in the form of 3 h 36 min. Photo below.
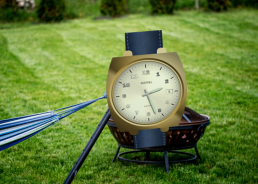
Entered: 2 h 27 min
